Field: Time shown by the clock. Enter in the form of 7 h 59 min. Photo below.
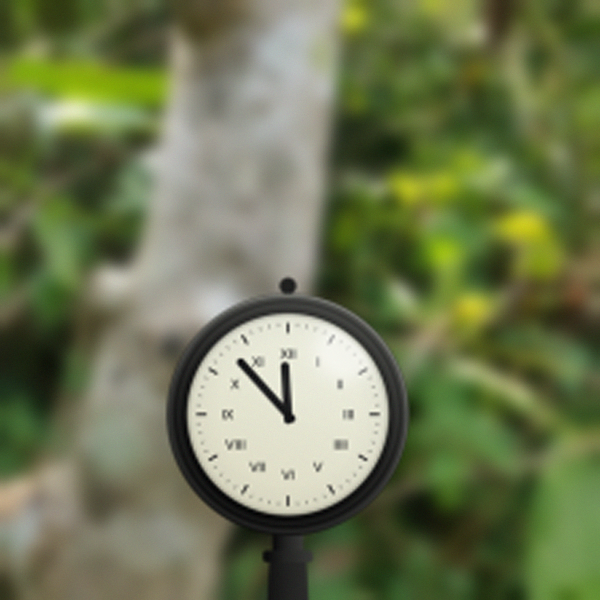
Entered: 11 h 53 min
